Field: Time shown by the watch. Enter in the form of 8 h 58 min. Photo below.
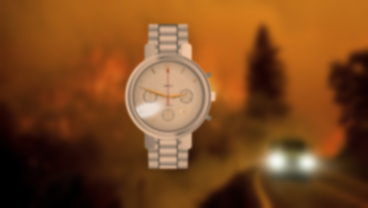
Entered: 2 h 48 min
